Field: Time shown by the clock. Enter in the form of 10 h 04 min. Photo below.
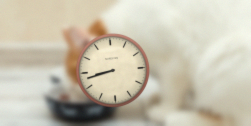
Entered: 8 h 43 min
